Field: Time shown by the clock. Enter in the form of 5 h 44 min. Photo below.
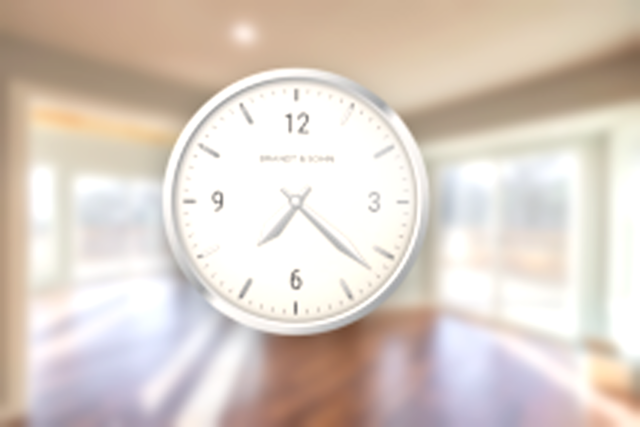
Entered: 7 h 22 min
